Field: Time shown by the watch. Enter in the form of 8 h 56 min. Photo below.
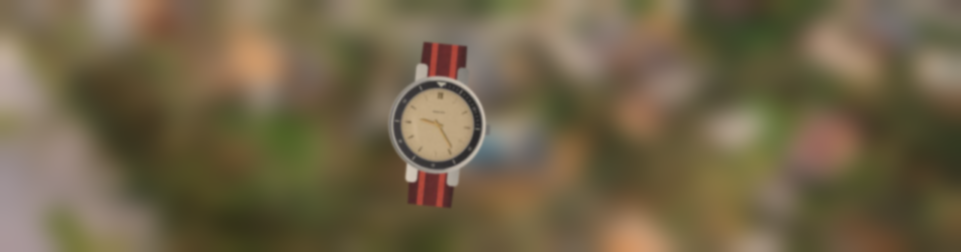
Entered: 9 h 24 min
